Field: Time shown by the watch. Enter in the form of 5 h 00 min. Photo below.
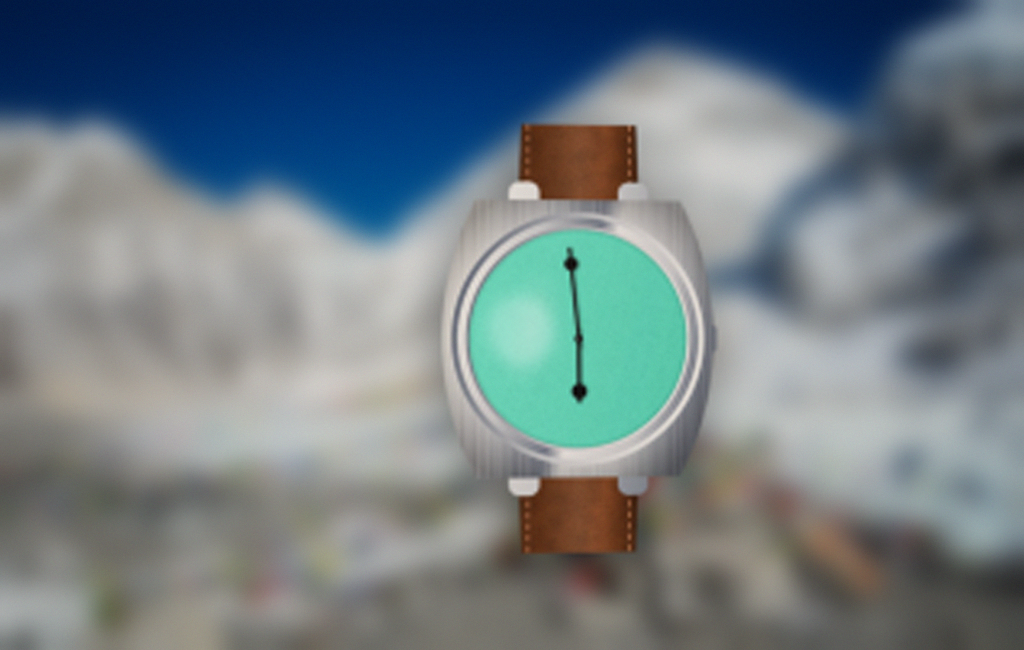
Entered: 5 h 59 min
